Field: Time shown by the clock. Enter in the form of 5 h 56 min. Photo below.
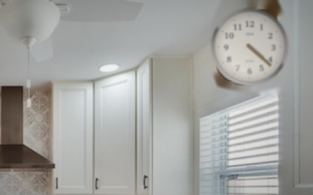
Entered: 4 h 22 min
